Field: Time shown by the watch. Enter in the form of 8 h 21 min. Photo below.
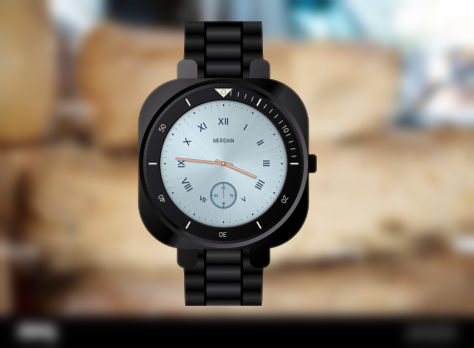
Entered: 3 h 46 min
